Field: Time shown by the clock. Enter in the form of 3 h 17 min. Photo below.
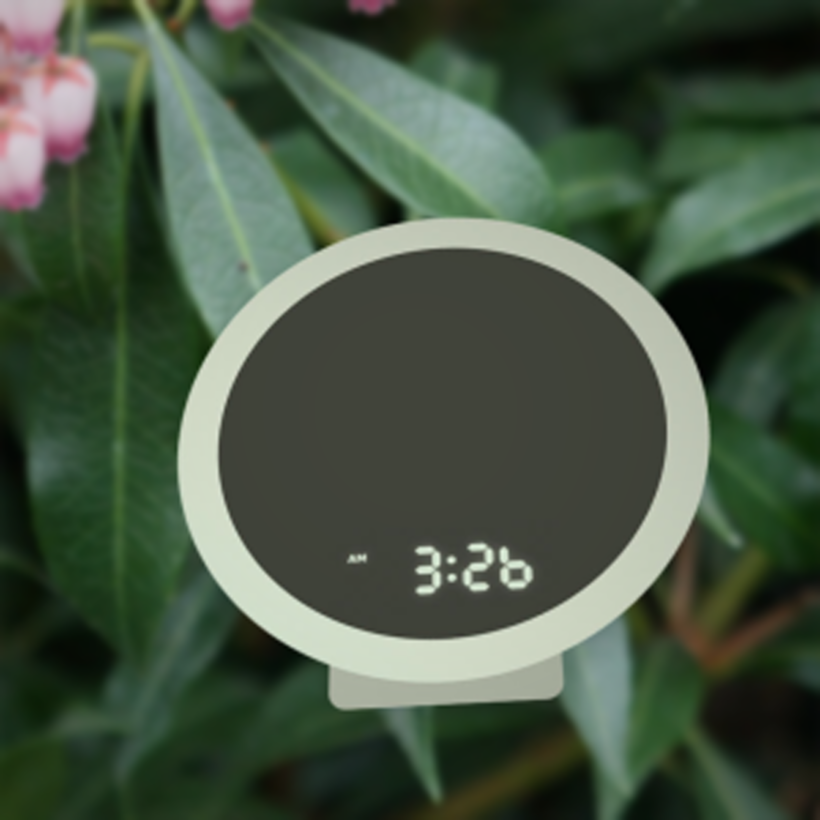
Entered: 3 h 26 min
